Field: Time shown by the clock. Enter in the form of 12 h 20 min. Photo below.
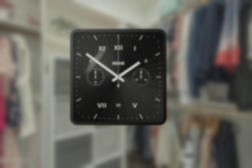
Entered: 1 h 51 min
